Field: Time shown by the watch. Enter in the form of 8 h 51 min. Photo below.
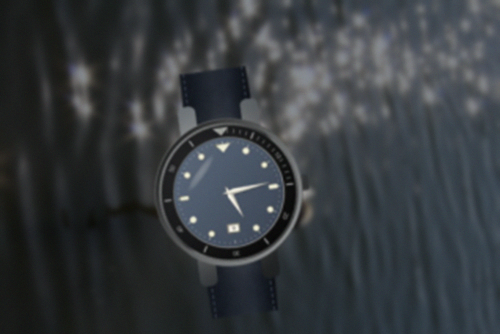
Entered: 5 h 14 min
